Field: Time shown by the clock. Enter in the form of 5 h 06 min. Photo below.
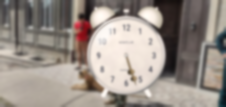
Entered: 5 h 27 min
